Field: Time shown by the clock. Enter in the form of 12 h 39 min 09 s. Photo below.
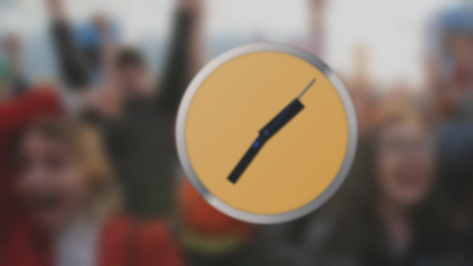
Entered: 1 h 36 min 07 s
